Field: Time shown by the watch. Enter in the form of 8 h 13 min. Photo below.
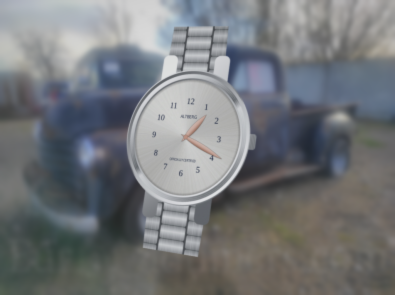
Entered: 1 h 19 min
